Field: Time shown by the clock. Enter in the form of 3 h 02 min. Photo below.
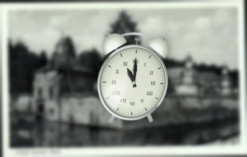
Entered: 11 h 00 min
